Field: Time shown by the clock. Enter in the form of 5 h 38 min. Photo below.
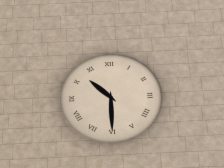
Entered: 10 h 30 min
